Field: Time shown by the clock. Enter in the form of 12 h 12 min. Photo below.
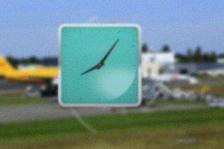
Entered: 8 h 06 min
